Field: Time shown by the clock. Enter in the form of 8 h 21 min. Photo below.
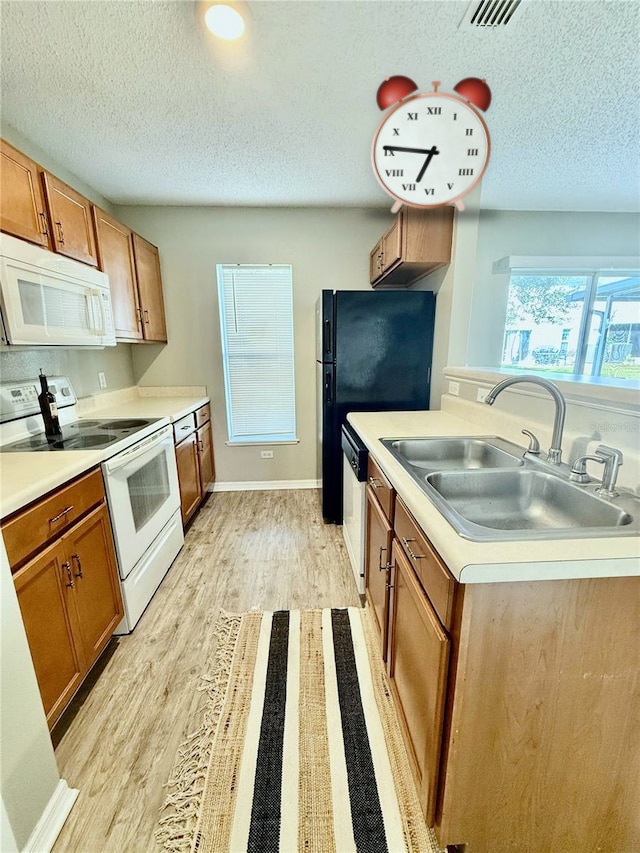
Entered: 6 h 46 min
